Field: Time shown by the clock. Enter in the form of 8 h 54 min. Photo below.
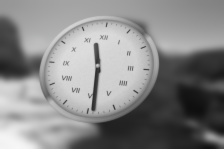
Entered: 11 h 29 min
